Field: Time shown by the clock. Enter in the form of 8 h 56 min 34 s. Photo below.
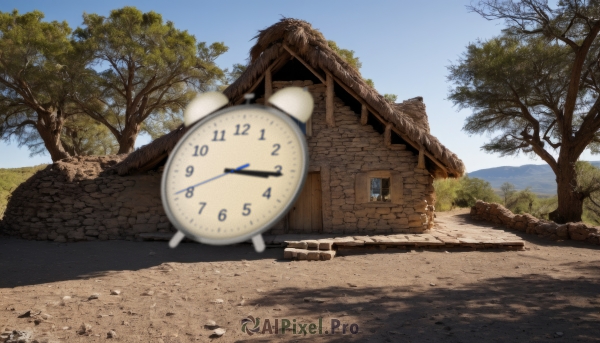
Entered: 3 h 15 min 41 s
